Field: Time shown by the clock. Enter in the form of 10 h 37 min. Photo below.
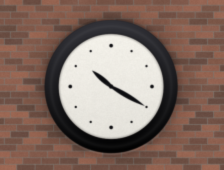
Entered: 10 h 20 min
